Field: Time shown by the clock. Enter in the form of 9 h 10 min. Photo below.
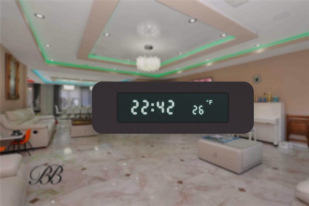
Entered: 22 h 42 min
